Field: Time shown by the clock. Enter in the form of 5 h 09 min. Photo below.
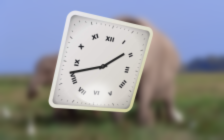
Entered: 1 h 42 min
